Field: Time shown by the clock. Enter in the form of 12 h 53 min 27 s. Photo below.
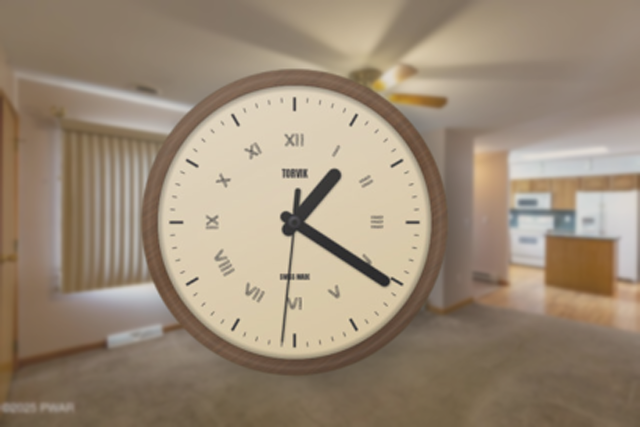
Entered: 1 h 20 min 31 s
